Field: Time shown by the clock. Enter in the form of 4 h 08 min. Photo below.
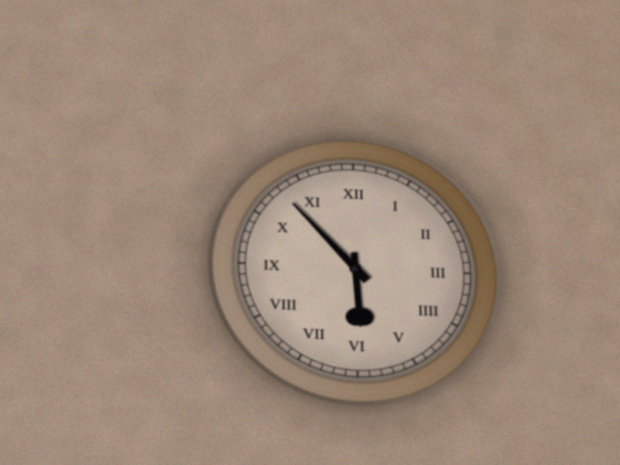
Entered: 5 h 53 min
